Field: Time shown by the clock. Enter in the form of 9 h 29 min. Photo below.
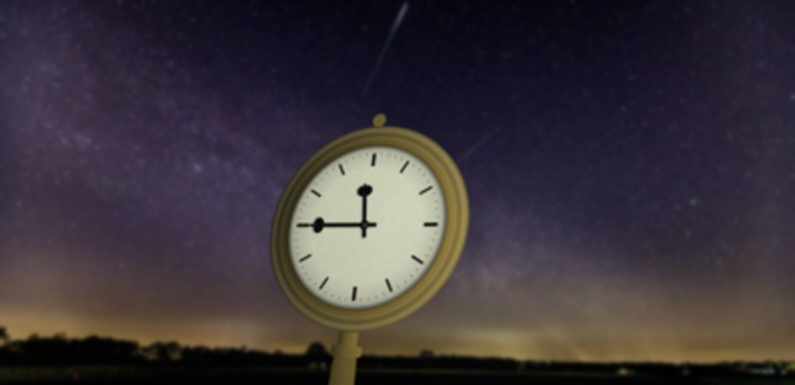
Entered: 11 h 45 min
